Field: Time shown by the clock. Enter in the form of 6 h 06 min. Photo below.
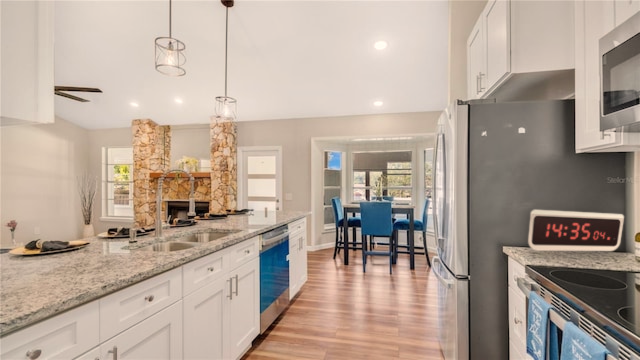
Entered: 14 h 35 min
